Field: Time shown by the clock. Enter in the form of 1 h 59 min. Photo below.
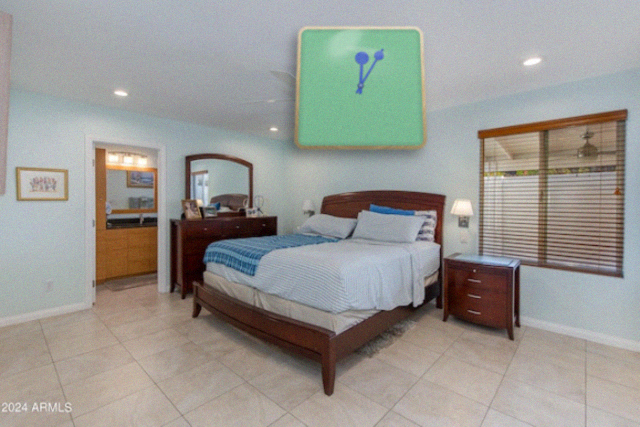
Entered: 12 h 05 min
